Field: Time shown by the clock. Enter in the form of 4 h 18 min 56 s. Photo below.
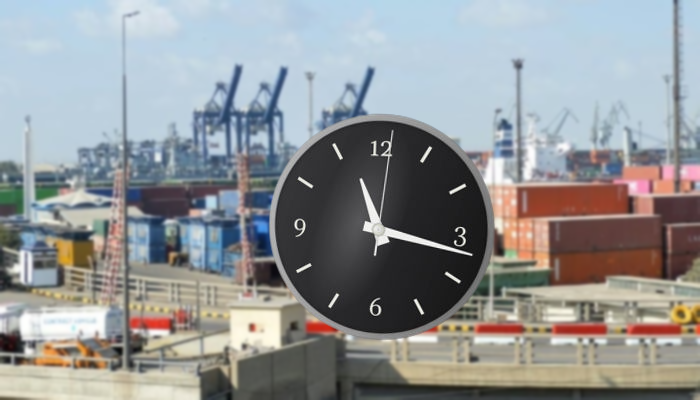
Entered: 11 h 17 min 01 s
